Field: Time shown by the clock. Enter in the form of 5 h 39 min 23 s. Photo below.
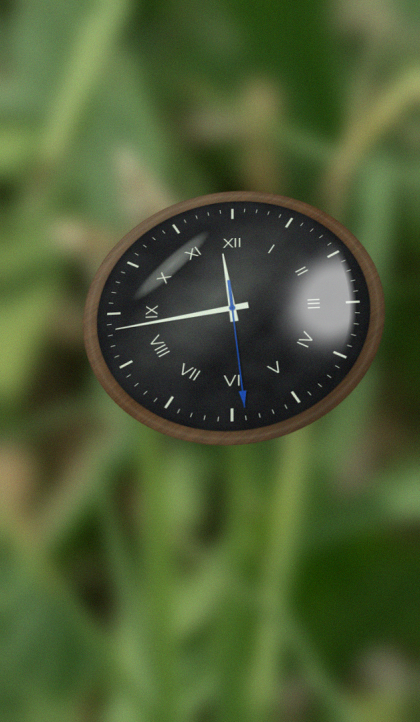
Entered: 11 h 43 min 29 s
